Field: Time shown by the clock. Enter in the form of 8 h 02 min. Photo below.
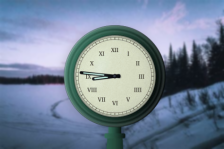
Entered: 8 h 46 min
